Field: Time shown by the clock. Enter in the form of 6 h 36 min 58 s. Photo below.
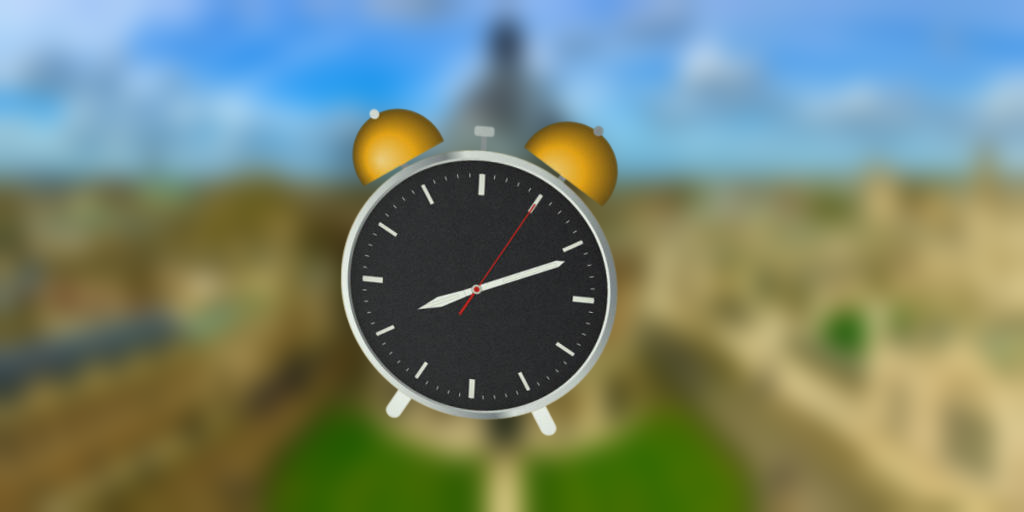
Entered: 8 h 11 min 05 s
